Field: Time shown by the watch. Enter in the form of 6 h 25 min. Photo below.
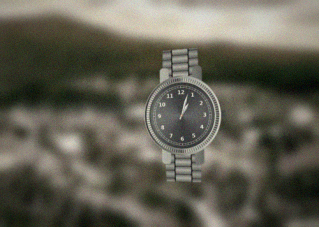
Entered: 1 h 03 min
